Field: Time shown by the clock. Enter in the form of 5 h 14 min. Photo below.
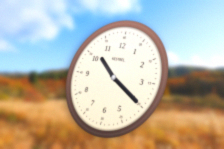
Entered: 10 h 20 min
